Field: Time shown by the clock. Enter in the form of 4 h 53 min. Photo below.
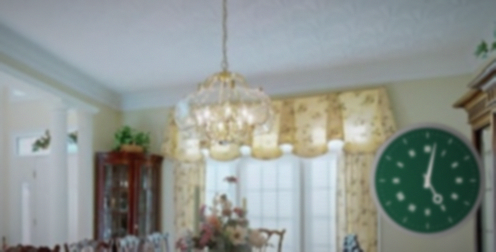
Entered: 5 h 02 min
